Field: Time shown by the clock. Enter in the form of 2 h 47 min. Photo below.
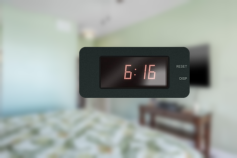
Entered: 6 h 16 min
